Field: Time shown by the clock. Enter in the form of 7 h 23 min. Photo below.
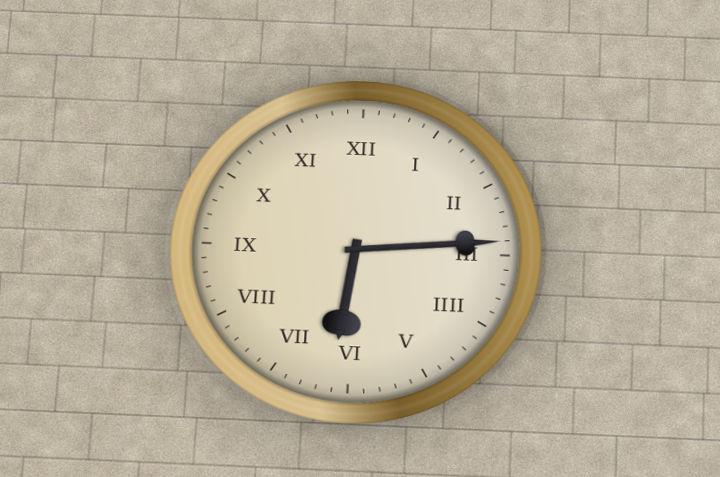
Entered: 6 h 14 min
